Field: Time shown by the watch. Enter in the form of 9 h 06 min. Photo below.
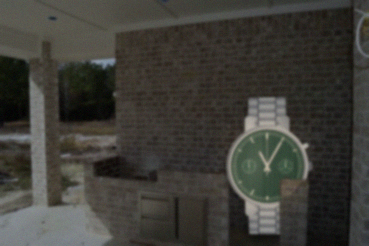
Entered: 11 h 05 min
